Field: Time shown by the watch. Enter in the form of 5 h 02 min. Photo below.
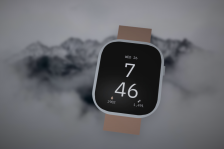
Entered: 7 h 46 min
